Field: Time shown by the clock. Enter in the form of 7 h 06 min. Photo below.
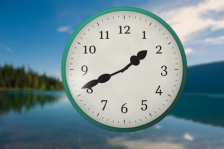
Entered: 1 h 41 min
